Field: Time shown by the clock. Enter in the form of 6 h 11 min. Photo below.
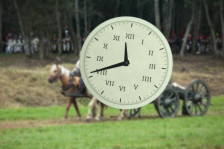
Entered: 11 h 41 min
